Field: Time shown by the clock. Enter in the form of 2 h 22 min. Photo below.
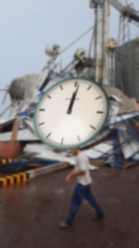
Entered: 12 h 01 min
